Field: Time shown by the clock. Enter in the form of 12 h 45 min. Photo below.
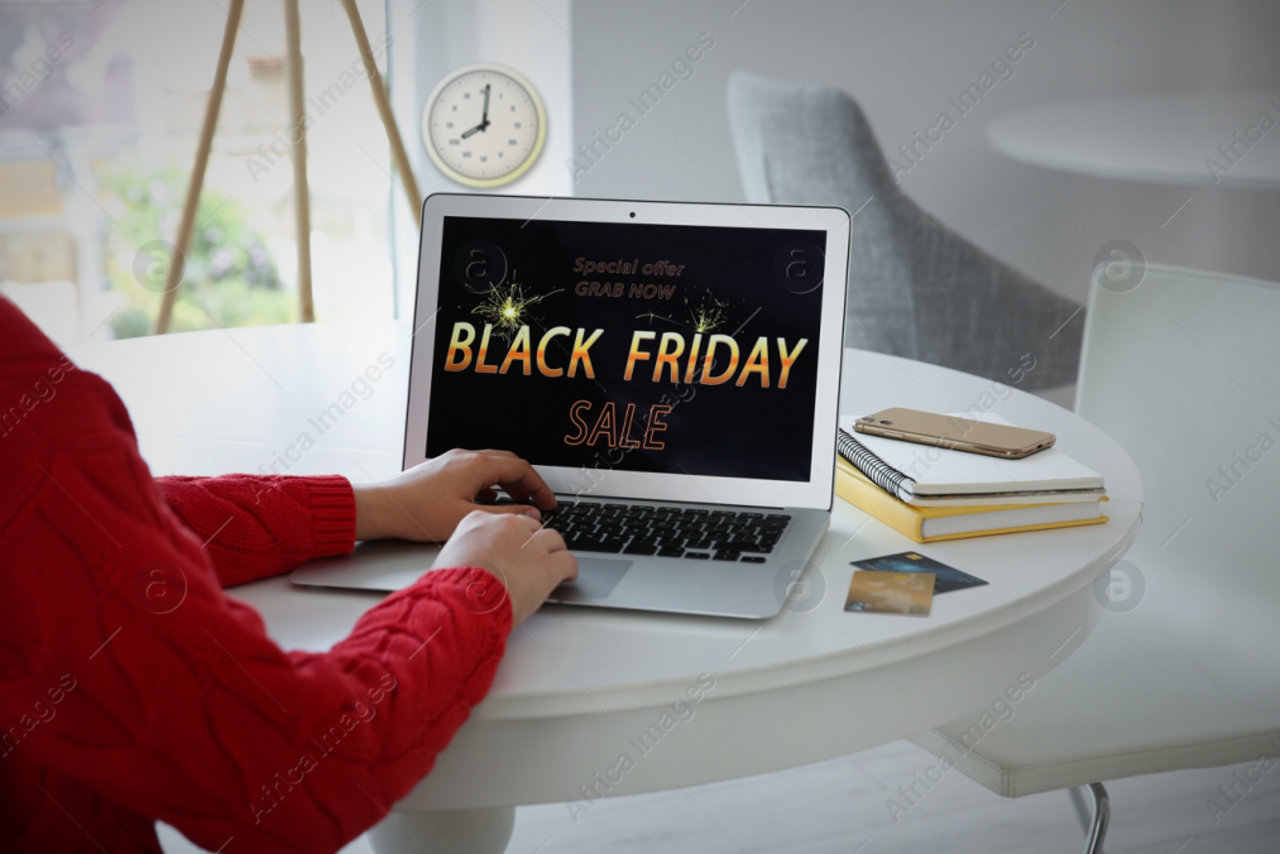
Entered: 8 h 01 min
